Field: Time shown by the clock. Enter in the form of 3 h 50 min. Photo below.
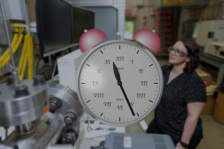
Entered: 11 h 26 min
